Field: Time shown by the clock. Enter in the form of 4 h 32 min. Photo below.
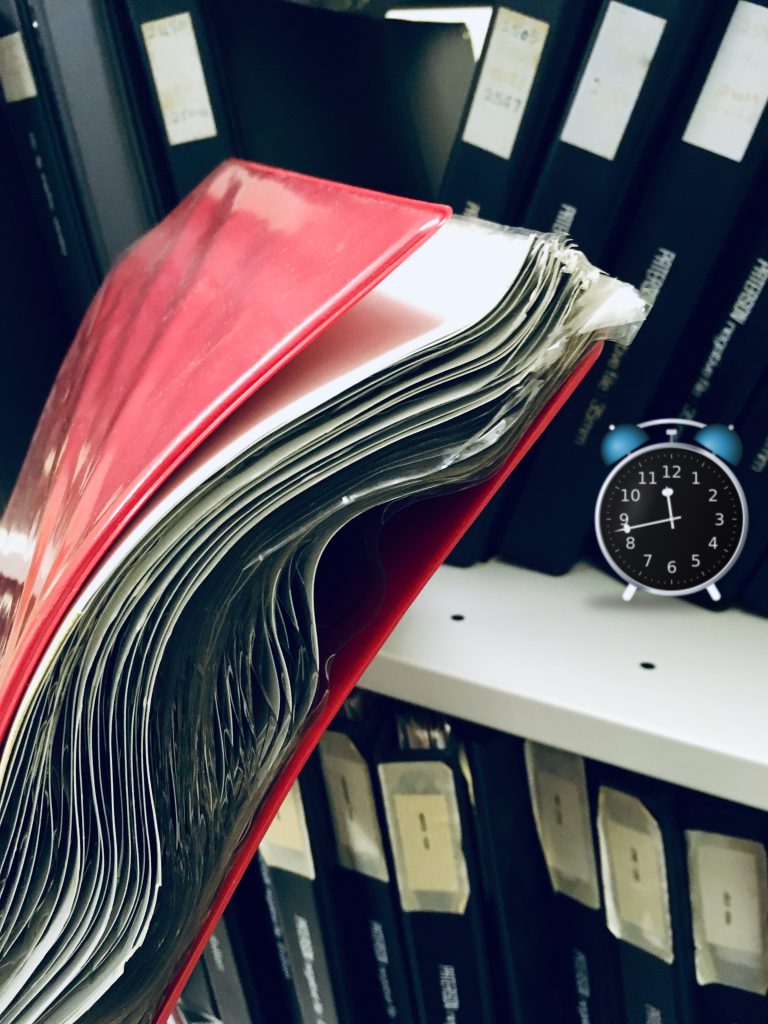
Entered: 11 h 43 min
